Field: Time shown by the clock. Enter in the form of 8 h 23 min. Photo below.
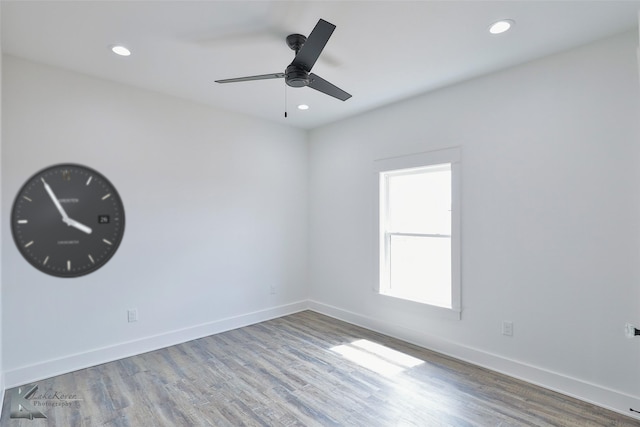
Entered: 3 h 55 min
